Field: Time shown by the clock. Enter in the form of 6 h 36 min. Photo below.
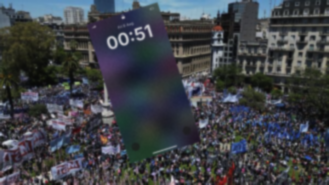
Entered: 0 h 51 min
